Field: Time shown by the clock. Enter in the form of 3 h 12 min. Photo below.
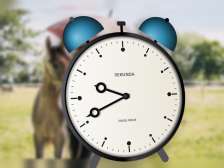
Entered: 9 h 41 min
